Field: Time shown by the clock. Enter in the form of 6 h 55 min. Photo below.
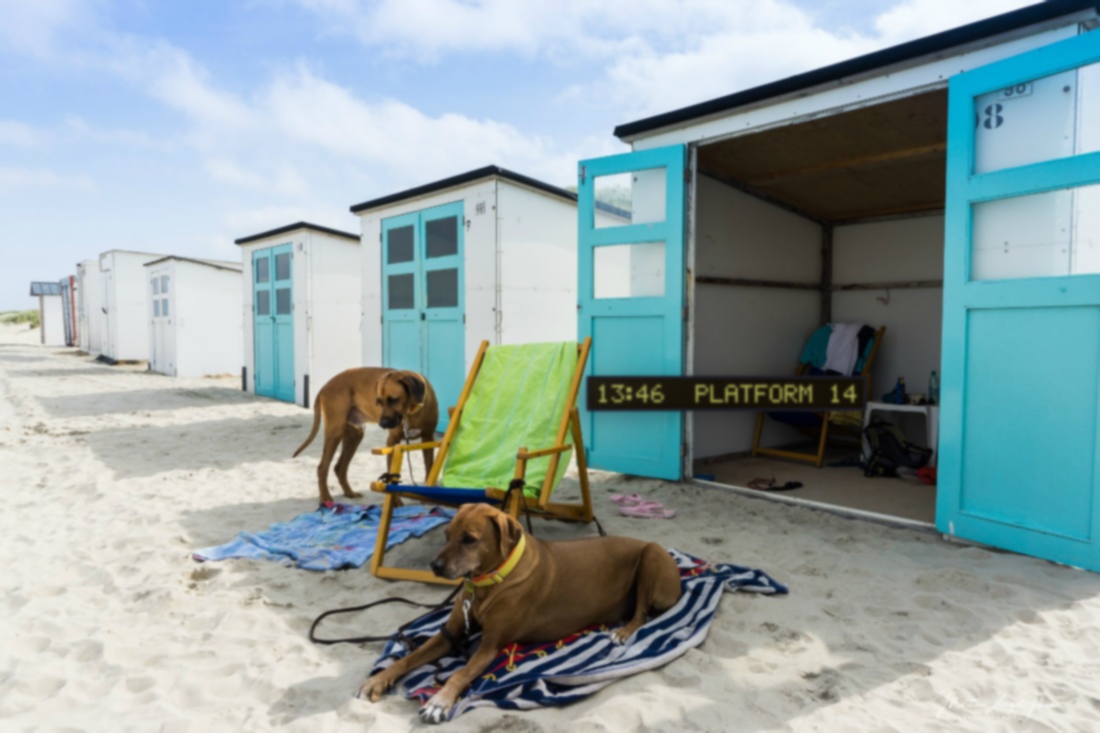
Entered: 13 h 46 min
